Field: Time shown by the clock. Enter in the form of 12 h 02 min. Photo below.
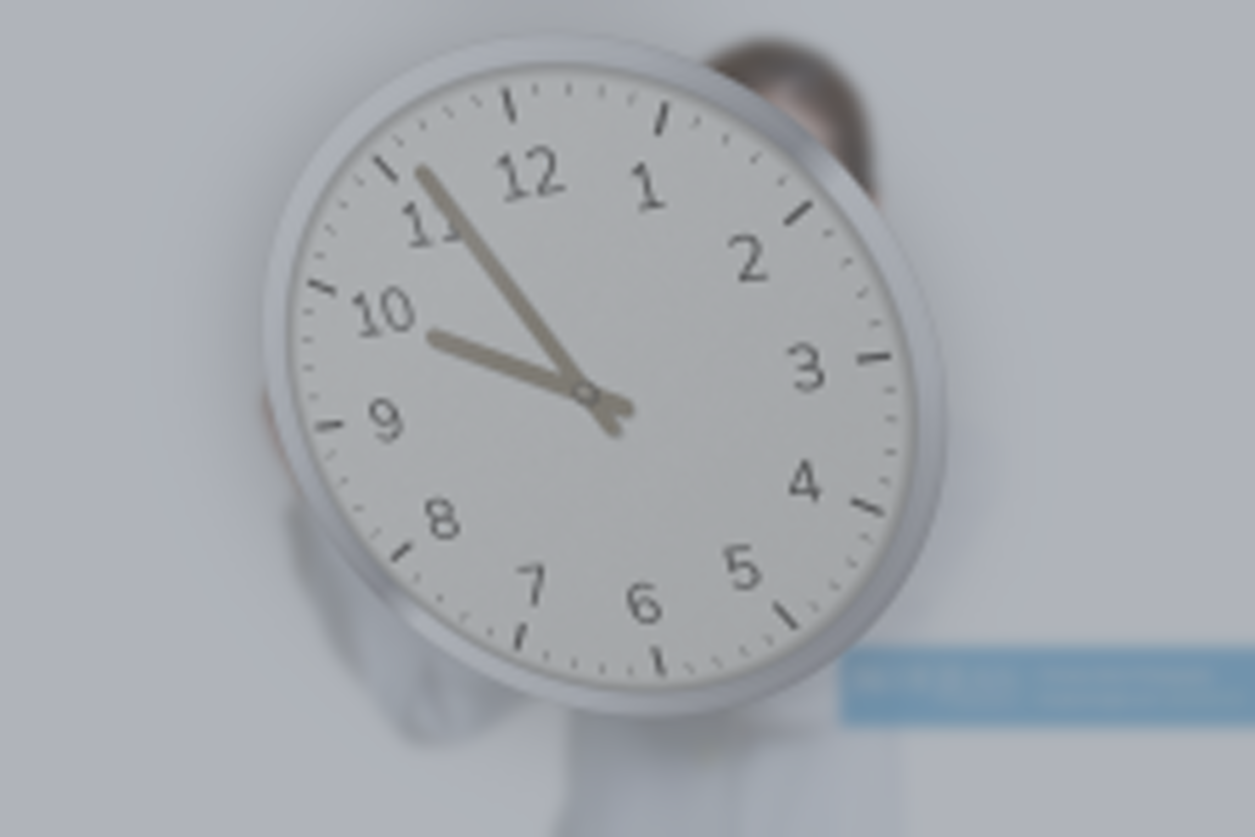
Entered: 9 h 56 min
